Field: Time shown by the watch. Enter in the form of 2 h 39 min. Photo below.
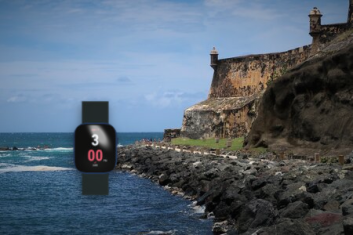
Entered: 3 h 00 min
